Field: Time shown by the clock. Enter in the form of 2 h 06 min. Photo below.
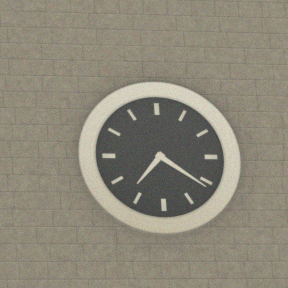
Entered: 7 h 21 min
